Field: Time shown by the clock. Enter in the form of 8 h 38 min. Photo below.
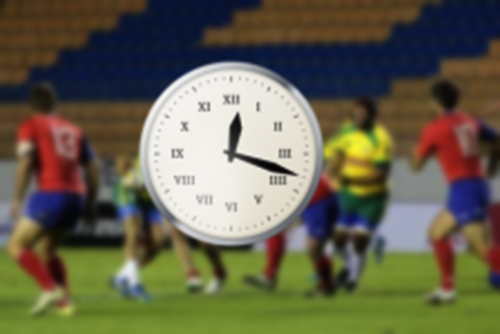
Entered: 12 h 18 min
